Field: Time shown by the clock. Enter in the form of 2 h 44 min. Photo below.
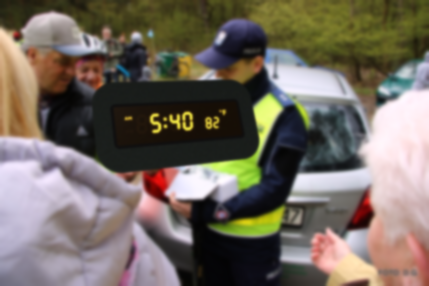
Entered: 5 h 40 min
